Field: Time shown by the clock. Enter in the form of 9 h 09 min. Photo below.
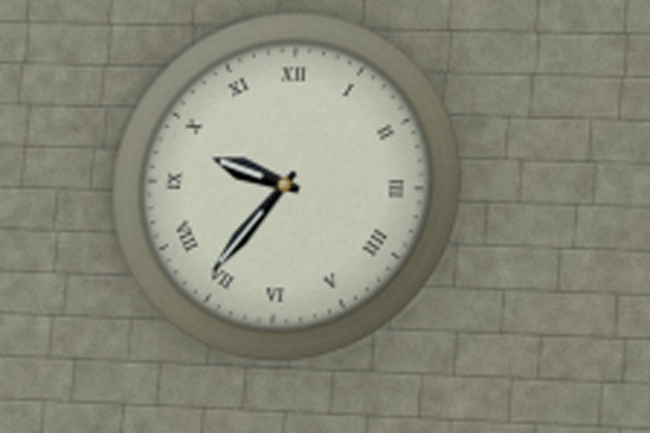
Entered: 9 h 36 min
